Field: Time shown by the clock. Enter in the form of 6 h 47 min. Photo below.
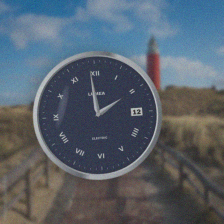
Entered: 1 h 59 min
